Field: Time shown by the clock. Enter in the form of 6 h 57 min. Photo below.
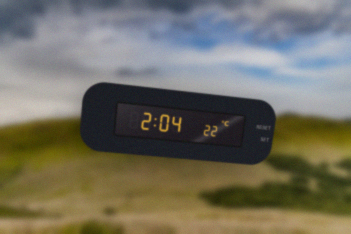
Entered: 2 h 04 min
